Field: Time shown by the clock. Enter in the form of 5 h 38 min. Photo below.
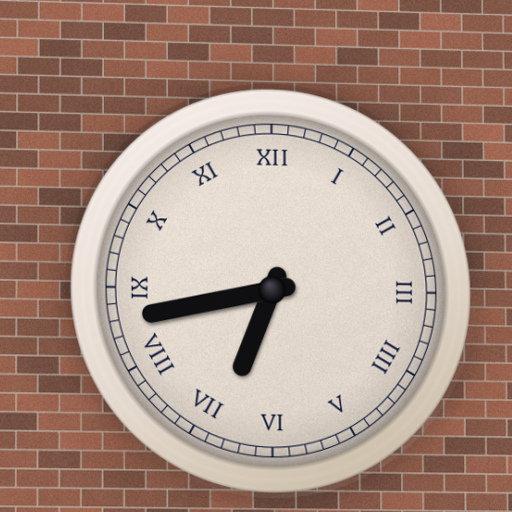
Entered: 6 h 43 min
